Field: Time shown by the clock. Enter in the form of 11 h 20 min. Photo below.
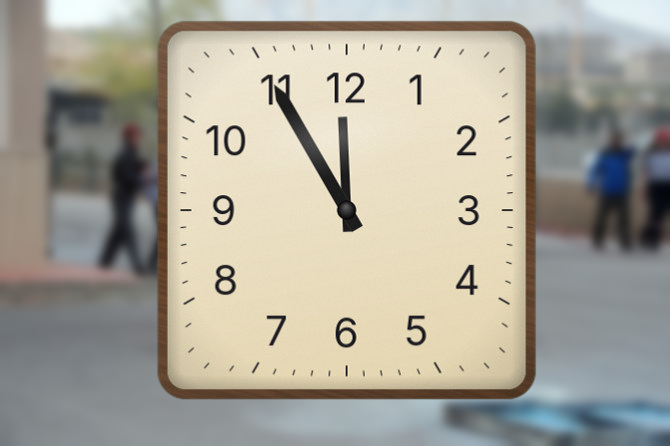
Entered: 11 h 55 min
